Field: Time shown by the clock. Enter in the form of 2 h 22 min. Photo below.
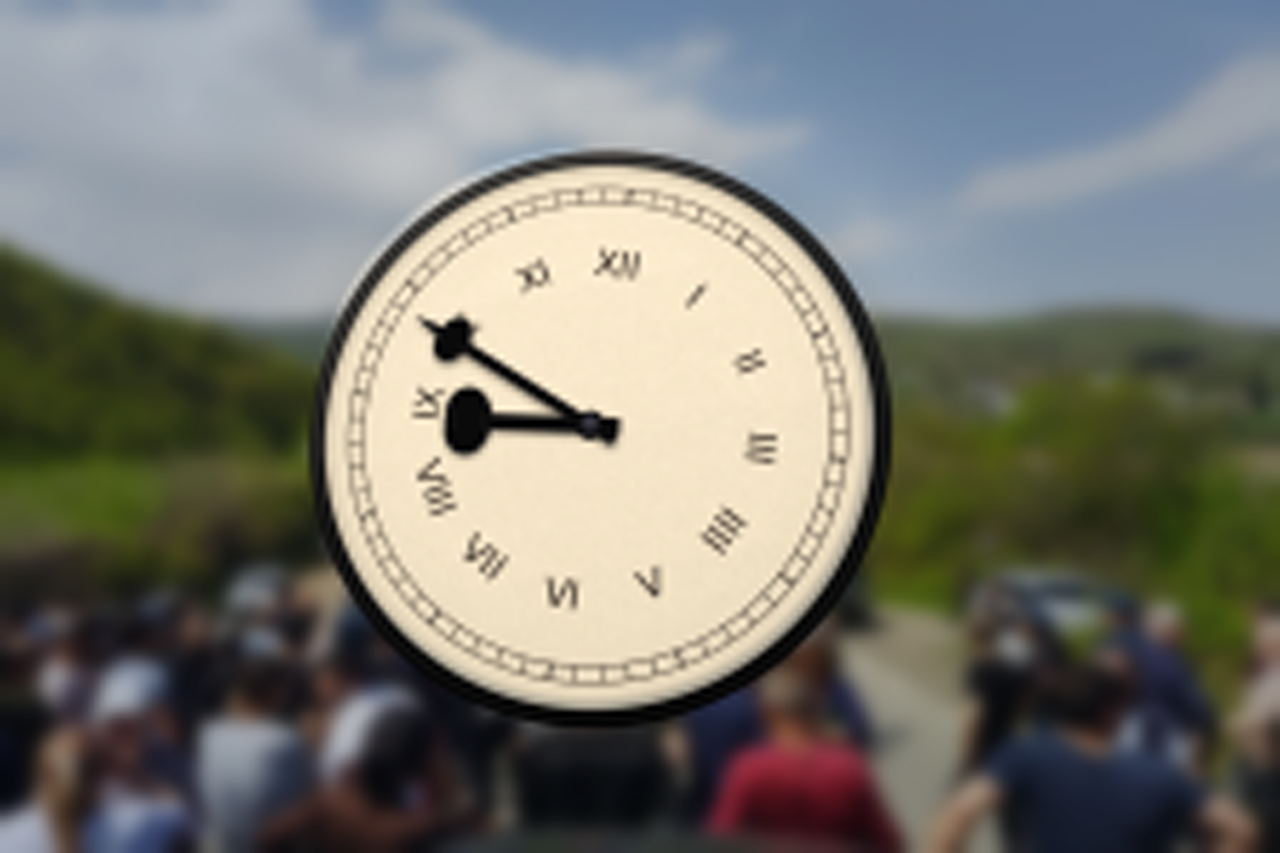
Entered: 8 h 49 min
